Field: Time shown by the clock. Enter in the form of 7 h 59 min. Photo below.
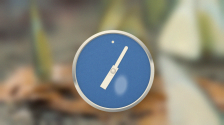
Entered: 7 h 05 min
